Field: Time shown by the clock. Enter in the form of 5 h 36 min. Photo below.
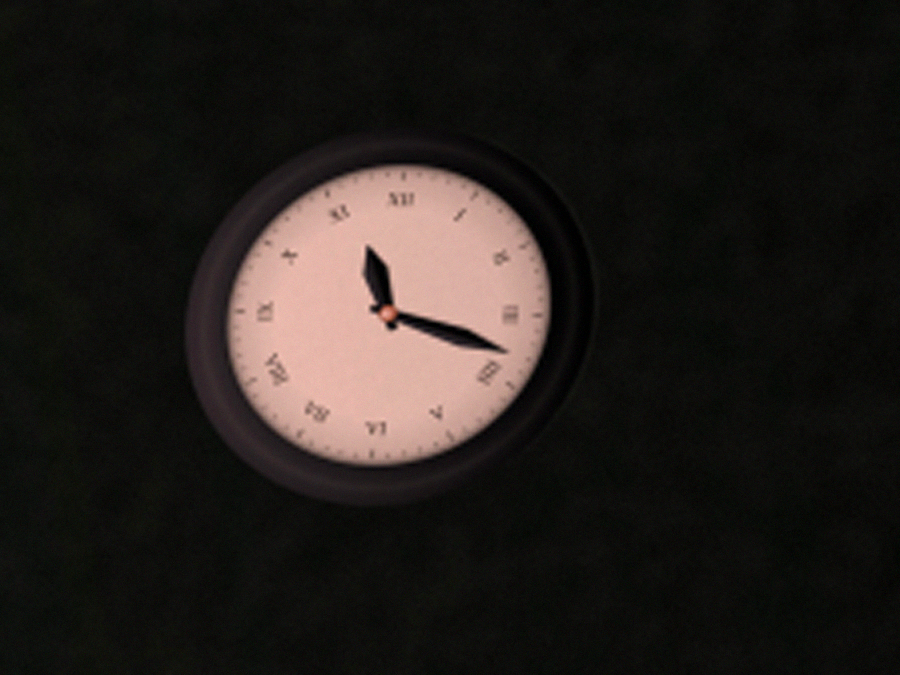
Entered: 11 h 18 min
